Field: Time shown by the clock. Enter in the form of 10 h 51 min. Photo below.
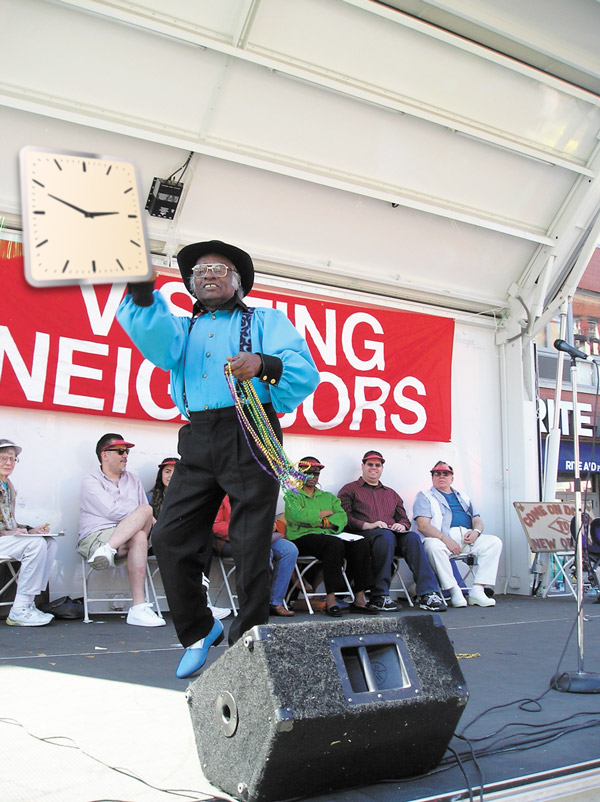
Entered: 2 h 49 min
